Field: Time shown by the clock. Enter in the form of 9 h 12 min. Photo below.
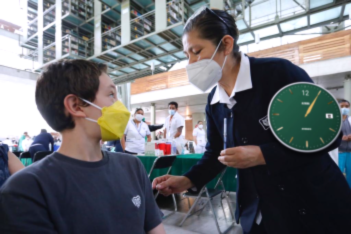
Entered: 1 h 05 min
